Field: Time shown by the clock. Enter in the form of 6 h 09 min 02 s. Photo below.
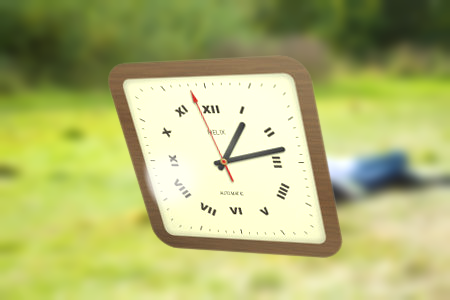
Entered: 1 h 12 min 58 s
